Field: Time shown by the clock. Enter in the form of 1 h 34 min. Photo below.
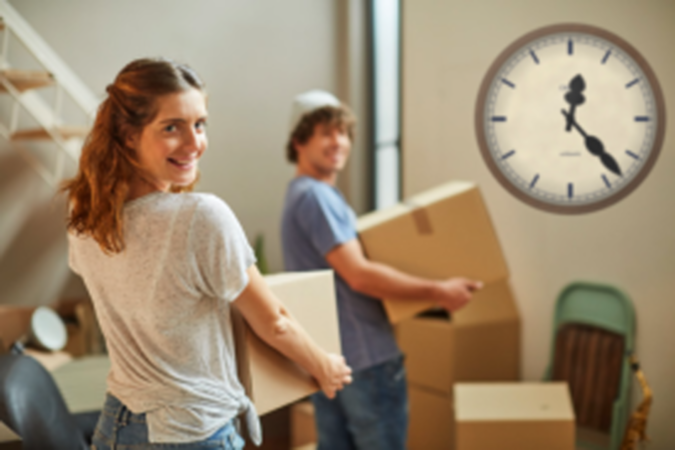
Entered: 12 h 23 min
